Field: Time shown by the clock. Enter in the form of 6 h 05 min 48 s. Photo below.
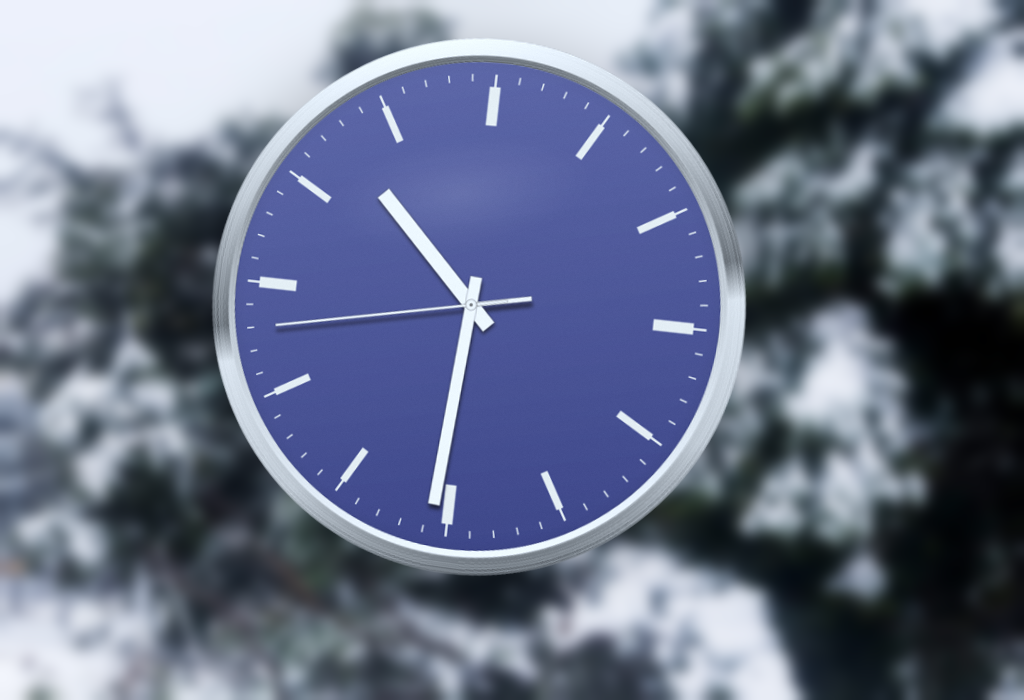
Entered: 10 h 30 min 43 s
